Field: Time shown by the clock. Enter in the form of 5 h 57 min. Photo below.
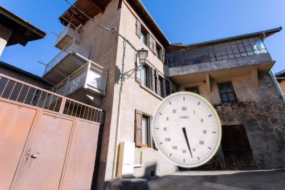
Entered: 5 h 27 min
